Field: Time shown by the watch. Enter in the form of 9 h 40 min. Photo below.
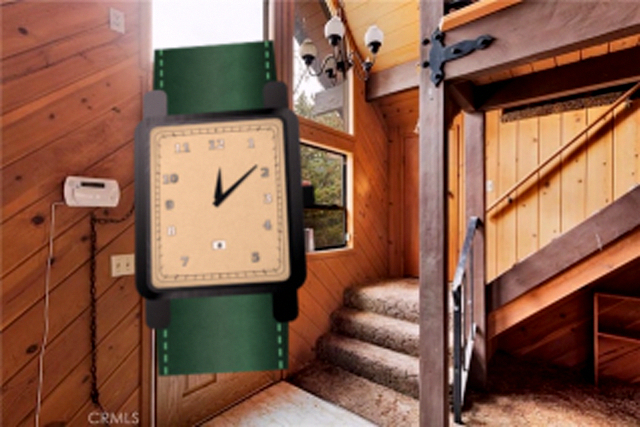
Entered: 12 h 08 min
